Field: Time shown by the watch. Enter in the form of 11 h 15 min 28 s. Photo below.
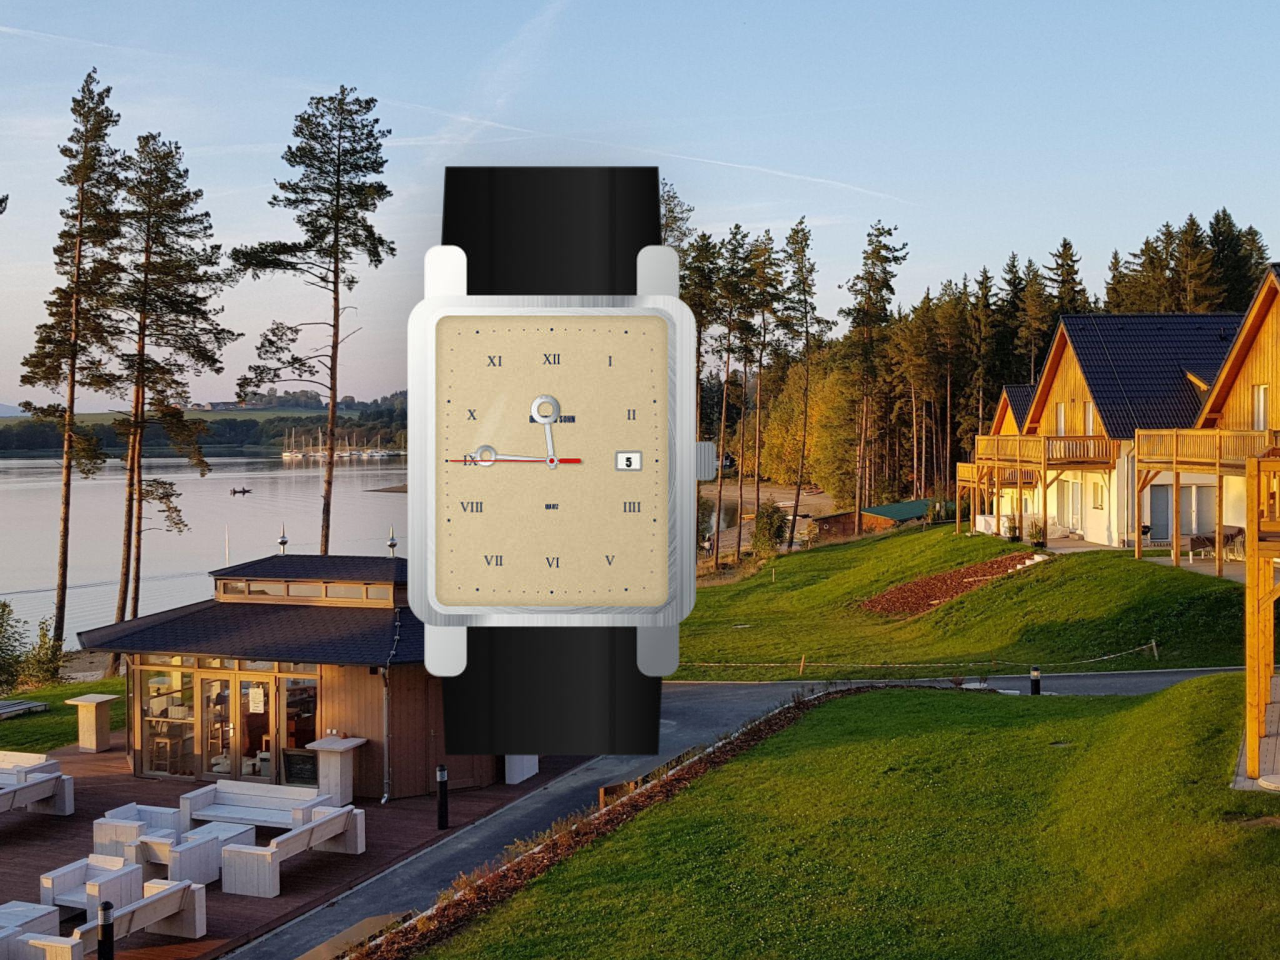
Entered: 11 h 45 min 45 s
